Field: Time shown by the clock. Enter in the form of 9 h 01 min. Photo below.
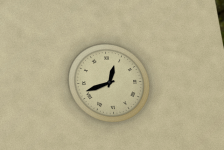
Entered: 12 h 42 min
